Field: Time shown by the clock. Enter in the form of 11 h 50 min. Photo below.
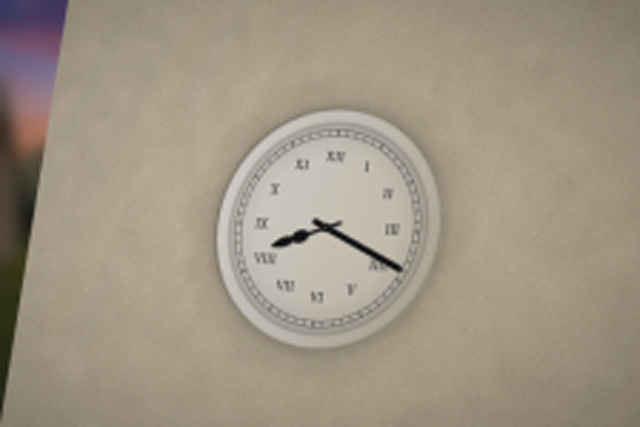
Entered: 8 h 19 min
